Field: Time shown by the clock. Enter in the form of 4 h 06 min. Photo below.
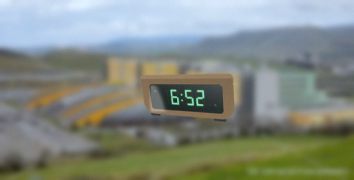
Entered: 6 h 52 min
